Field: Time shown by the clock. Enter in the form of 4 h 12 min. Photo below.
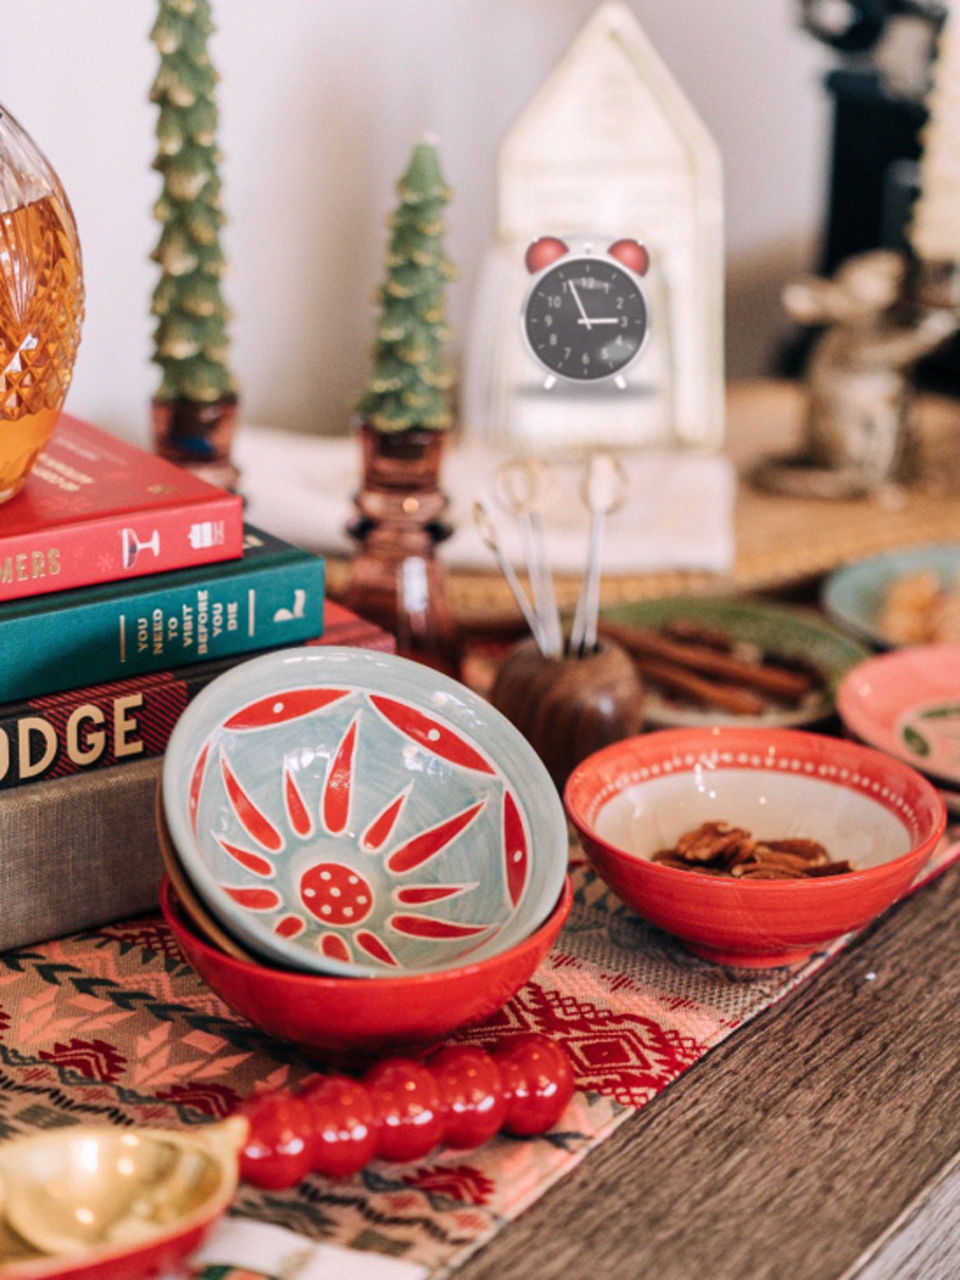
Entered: 2 h 56 min
